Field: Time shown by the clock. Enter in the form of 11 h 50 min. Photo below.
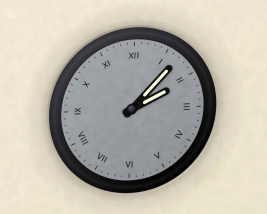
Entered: 2 h 07 min
